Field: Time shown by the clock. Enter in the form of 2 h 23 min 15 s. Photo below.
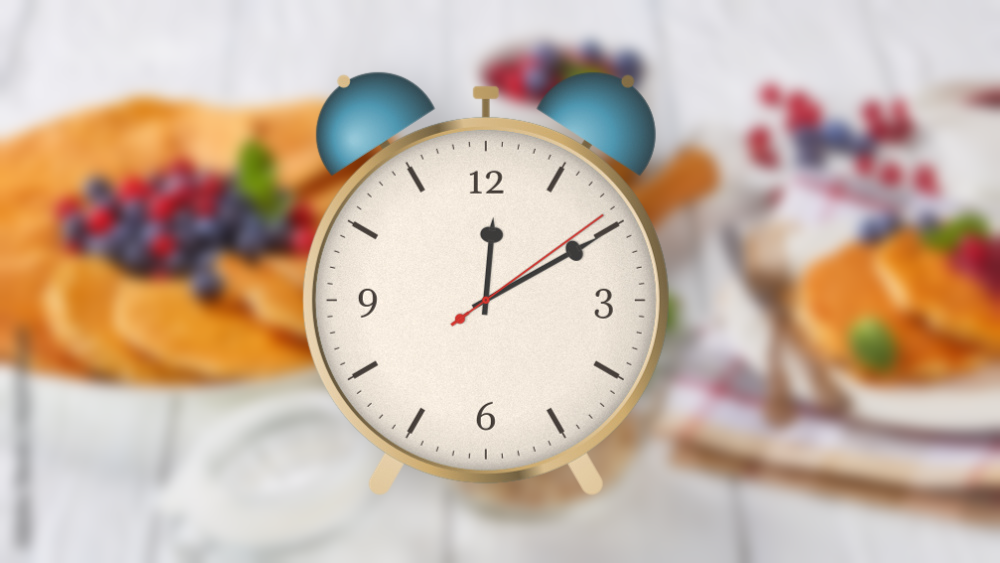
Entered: 12 h 10 min 09 s
